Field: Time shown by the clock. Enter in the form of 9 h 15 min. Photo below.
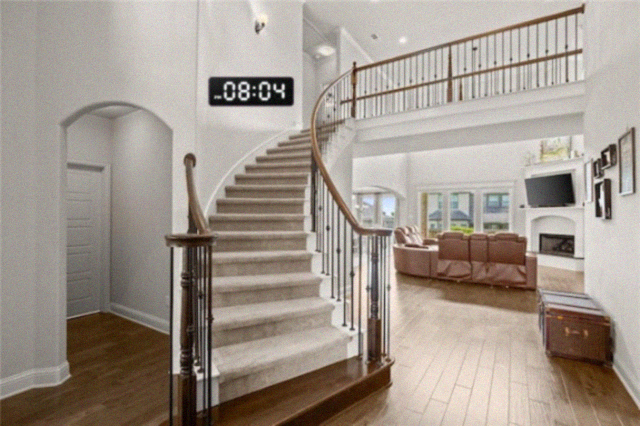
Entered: 8 h 04 min
